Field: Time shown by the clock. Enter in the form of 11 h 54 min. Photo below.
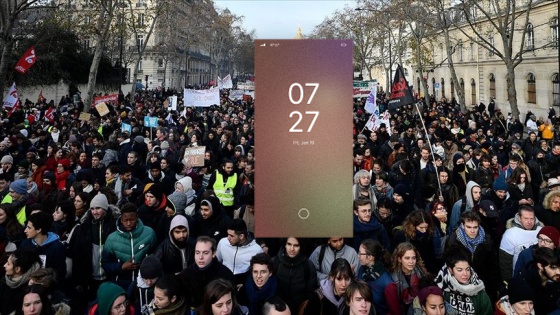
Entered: 7 h 27 min
